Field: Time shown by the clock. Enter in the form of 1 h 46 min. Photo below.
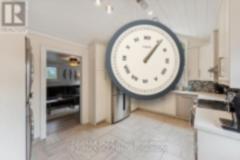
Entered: 1 h 06 min
